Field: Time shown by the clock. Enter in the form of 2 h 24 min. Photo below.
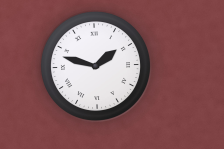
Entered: 1 h 48 min
